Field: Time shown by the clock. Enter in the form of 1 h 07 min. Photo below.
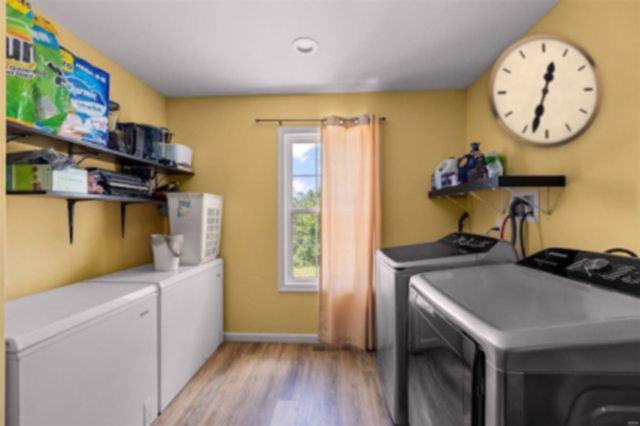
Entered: 12 h 33 min
